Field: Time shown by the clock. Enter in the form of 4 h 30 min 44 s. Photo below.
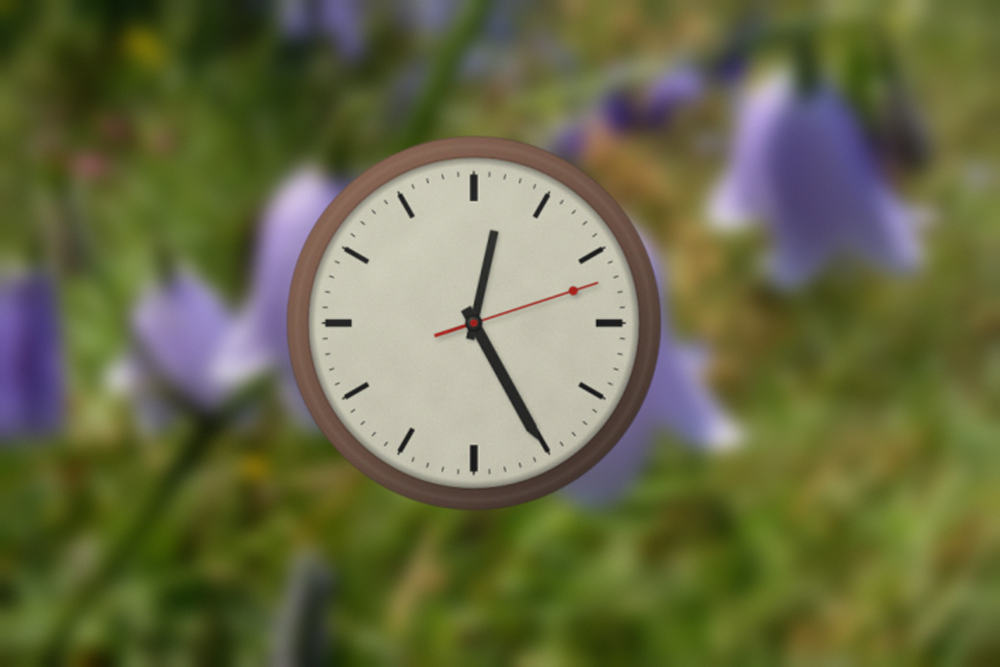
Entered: 12 h 25 min 12 s
